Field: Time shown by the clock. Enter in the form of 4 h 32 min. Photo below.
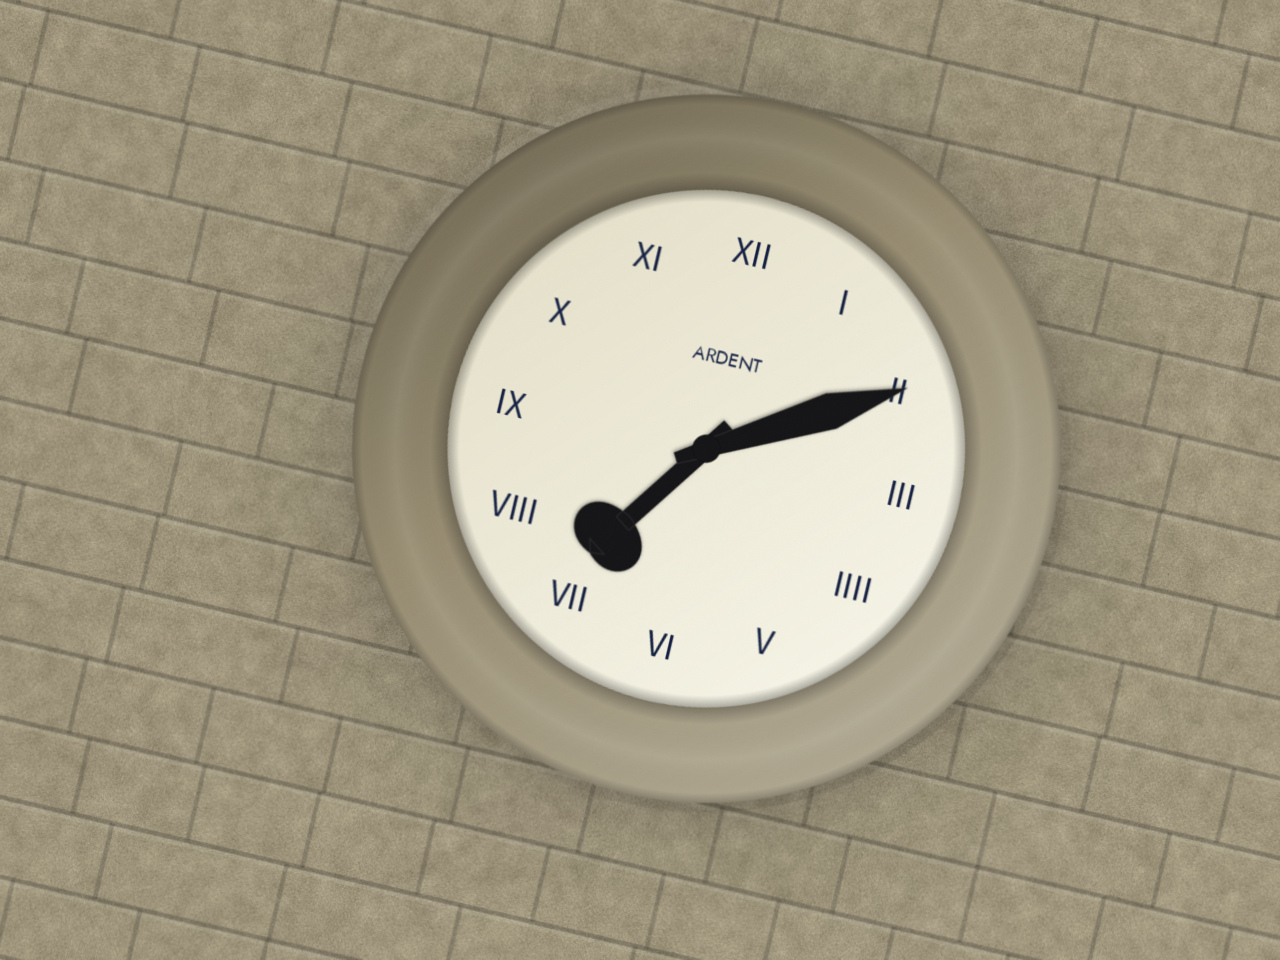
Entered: 7 h 10 min
